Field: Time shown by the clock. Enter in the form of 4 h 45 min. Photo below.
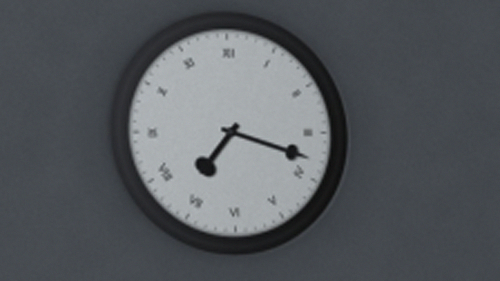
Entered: 7 h 18 min
